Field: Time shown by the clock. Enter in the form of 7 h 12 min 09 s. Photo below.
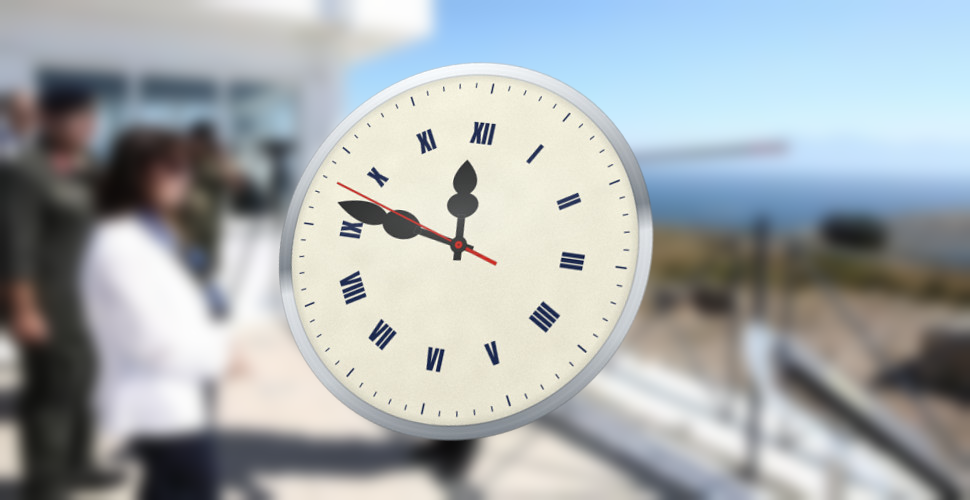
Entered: 11 h 46 min 48 s
